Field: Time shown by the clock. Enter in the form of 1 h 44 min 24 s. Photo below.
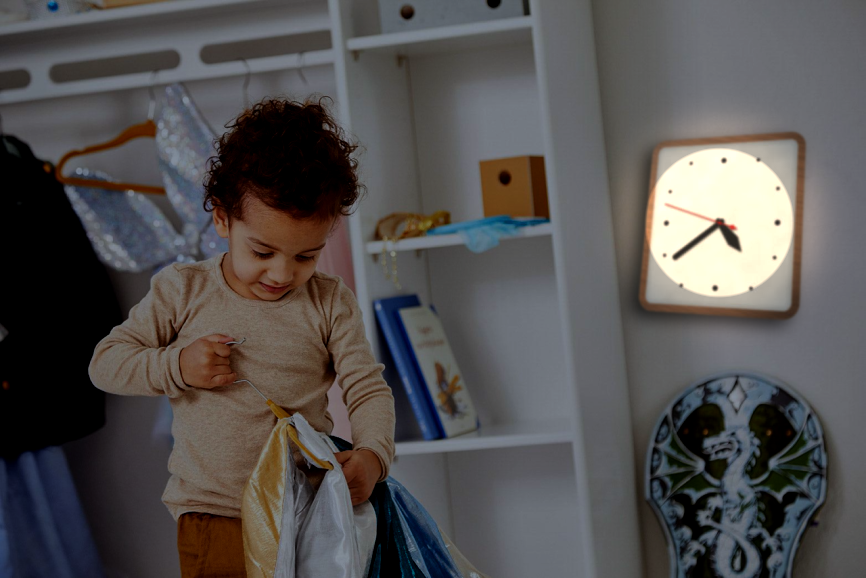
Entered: 4 h 38 min 48 s
